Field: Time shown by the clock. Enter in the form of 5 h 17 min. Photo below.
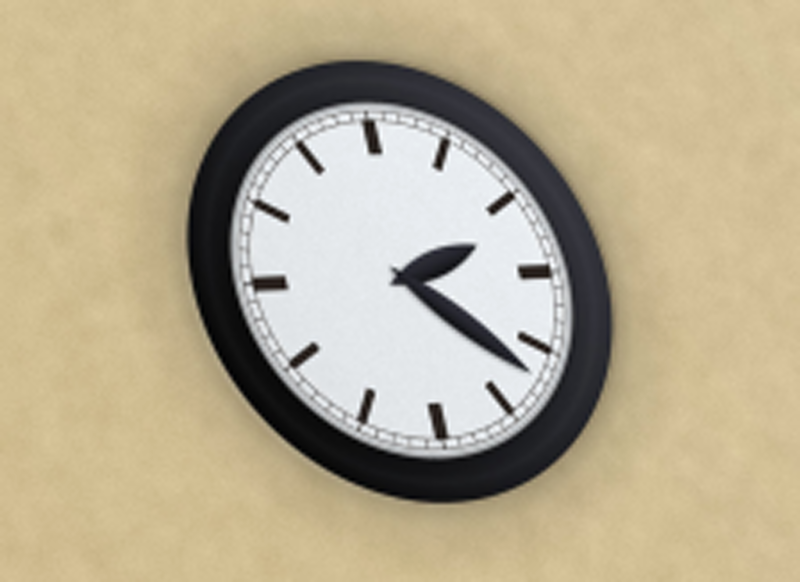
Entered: 2 h 22 min
